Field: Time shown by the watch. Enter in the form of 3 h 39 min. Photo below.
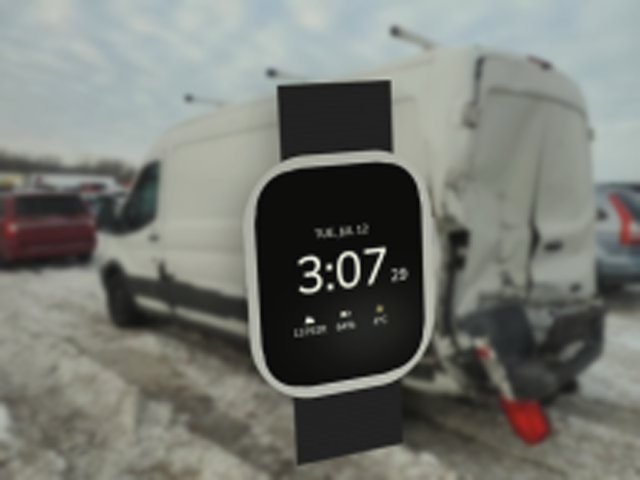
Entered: 3 h 07 min
